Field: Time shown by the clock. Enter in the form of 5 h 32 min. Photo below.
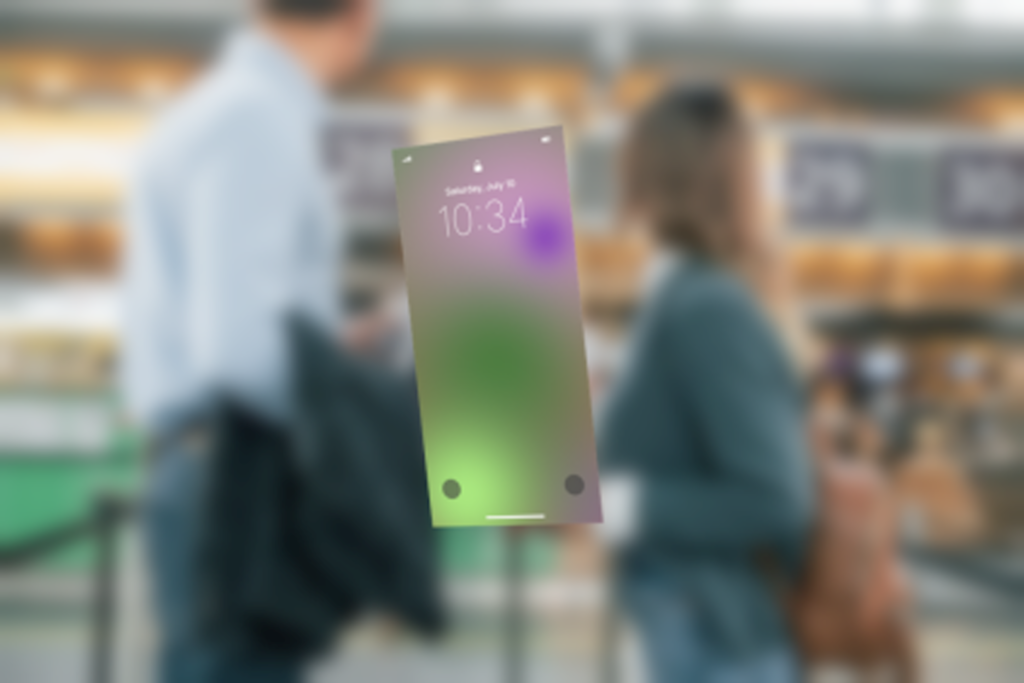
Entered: 10 h 34 min
